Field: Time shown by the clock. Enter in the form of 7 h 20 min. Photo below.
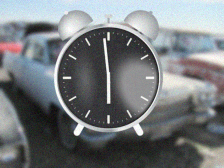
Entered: 5 h 59 min
